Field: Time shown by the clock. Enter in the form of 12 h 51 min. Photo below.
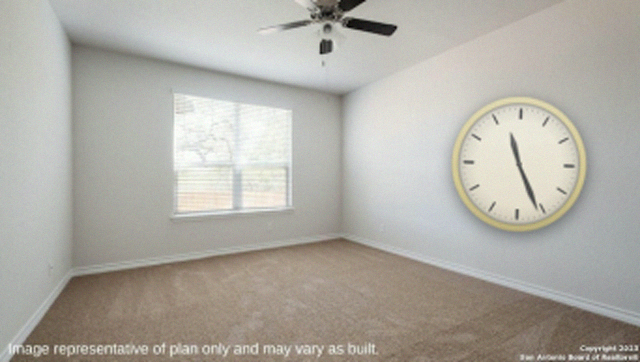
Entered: 11 h 26 min
